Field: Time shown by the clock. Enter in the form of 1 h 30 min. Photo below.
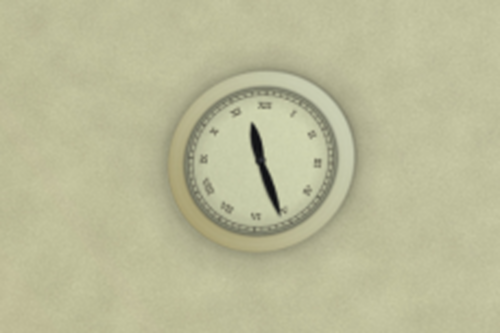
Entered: 11 h 26 min
